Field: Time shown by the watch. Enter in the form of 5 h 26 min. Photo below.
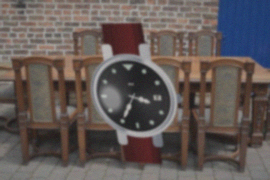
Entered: 3 h 35 min
